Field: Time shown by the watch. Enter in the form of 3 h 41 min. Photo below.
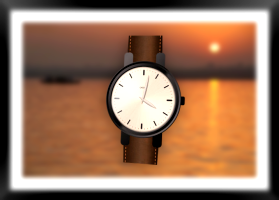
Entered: 4 h 02 min
